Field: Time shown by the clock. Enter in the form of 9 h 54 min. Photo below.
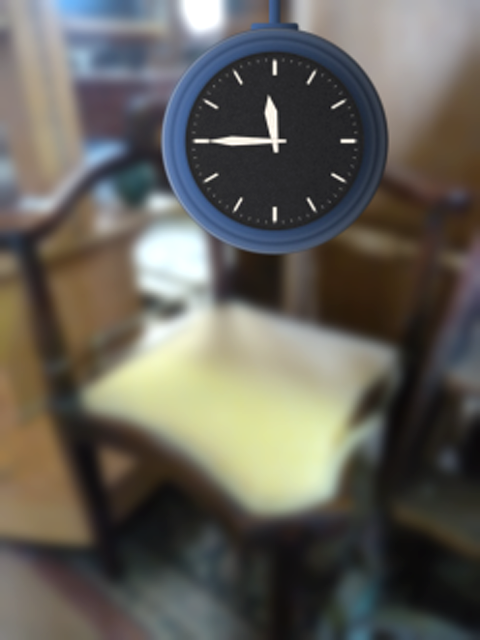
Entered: 11 h 45 min
